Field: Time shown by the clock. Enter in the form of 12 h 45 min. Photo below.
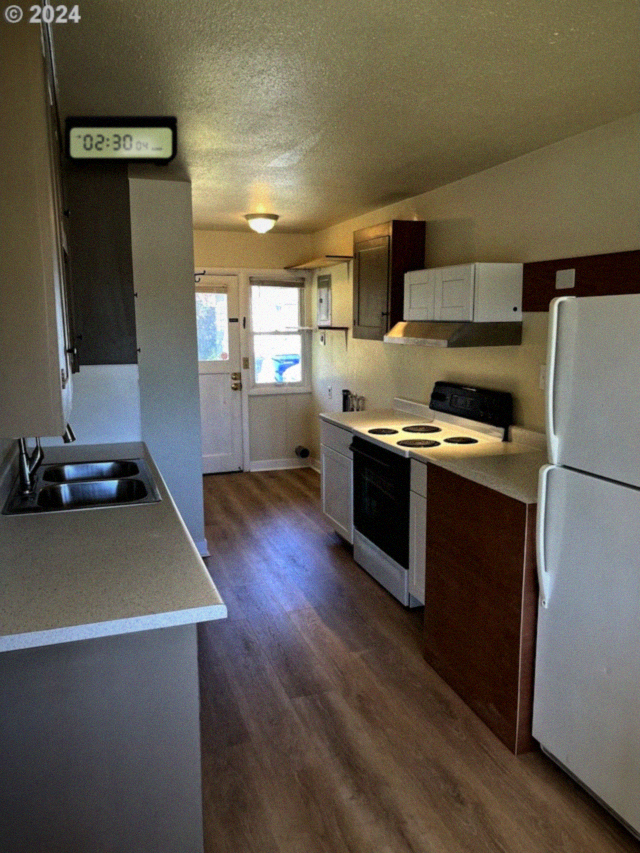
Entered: 2 h 30 min
